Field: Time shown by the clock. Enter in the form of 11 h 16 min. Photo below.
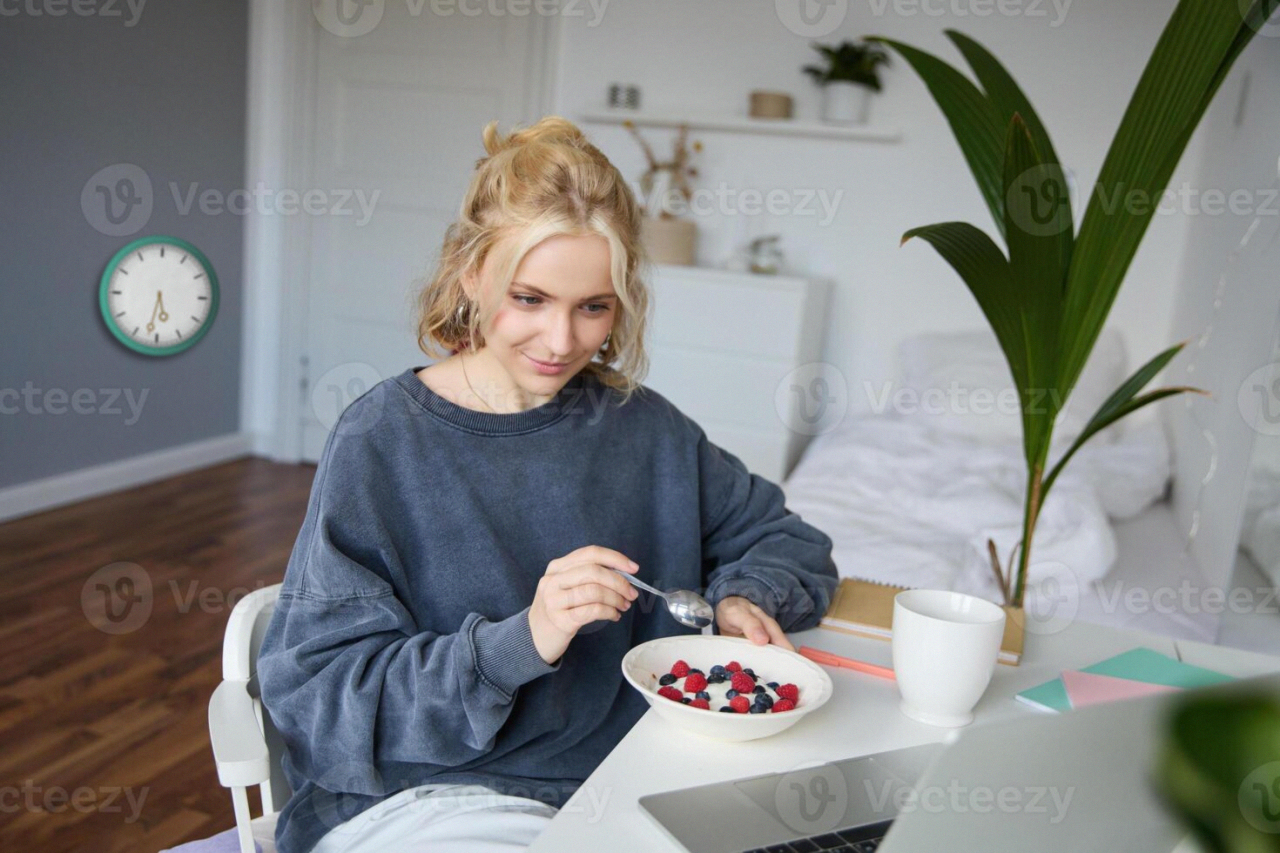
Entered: 5 h 32 min
